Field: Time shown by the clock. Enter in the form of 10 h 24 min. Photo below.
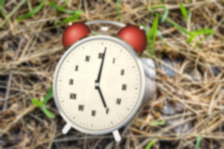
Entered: 5 h 01 min
